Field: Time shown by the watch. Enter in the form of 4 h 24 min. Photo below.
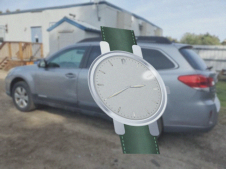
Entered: 2 h 40 min
